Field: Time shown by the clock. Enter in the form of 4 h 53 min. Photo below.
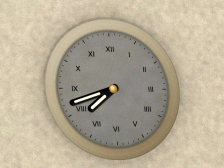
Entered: 7 h 42 min
